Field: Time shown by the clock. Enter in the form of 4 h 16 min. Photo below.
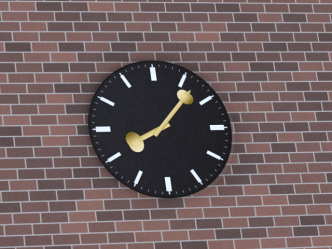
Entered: 8 h 07 min
